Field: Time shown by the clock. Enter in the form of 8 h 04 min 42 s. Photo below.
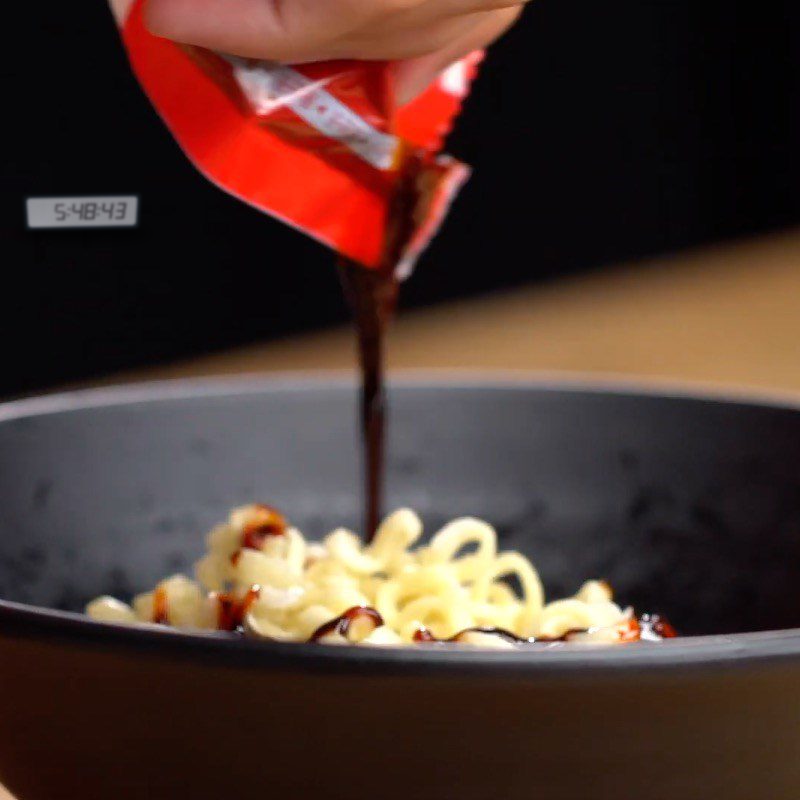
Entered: 5 h 48 min 43 s
